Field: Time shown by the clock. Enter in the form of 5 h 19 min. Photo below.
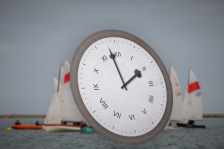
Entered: 1 h 58 min
